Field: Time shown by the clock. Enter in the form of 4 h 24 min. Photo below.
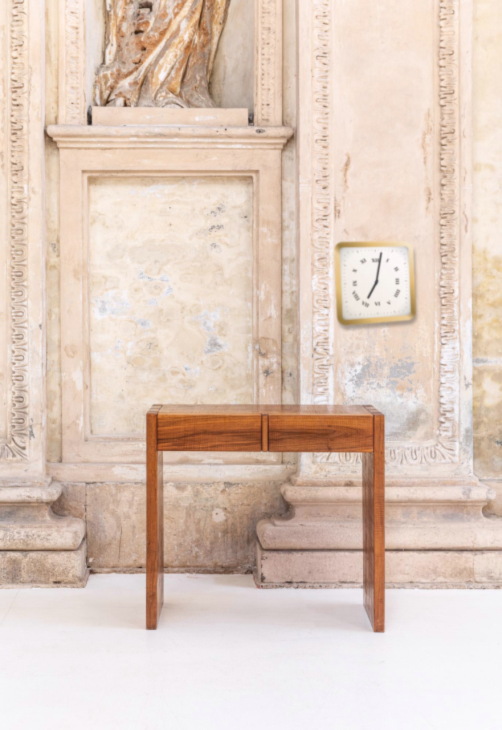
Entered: 7 h 02 min
